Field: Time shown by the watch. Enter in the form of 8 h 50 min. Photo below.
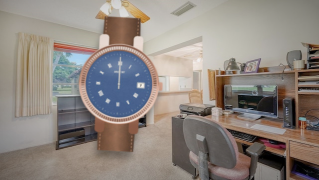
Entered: 12 h 00 min
